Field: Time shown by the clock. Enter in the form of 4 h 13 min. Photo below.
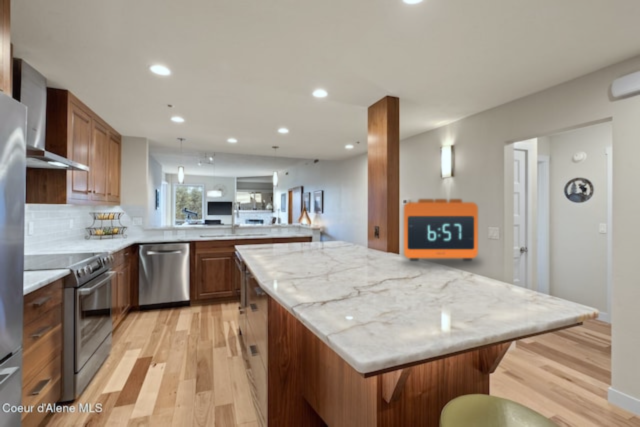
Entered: 6 h 57 min
